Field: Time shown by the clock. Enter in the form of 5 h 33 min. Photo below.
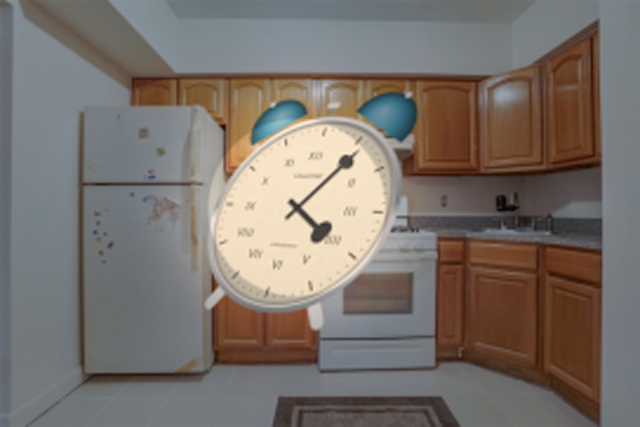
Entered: 4 h 06 min
